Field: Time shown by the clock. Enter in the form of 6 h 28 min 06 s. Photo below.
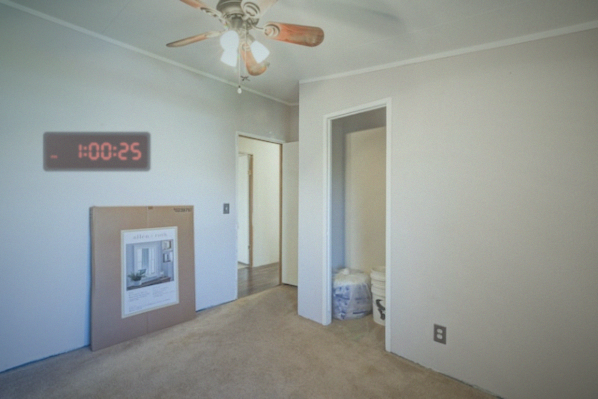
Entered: 1 h 00 min 25 s
